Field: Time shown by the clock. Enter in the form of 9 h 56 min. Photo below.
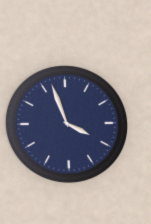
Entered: 3 h 57 min
